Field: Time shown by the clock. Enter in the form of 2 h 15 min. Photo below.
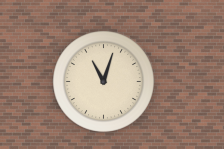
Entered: 11 h 03 min
